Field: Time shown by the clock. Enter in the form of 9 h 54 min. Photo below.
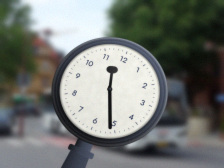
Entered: 11 h 26 min
